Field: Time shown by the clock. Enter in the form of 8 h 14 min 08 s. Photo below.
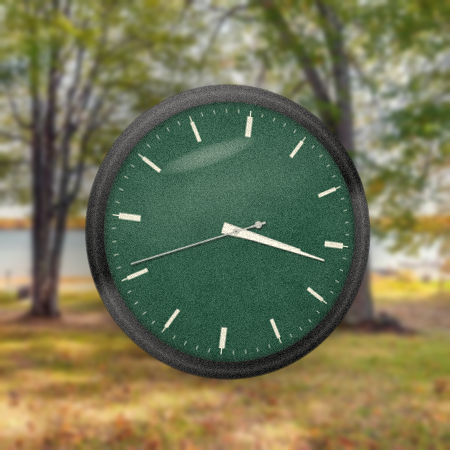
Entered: 3 h 16 min 41 s
